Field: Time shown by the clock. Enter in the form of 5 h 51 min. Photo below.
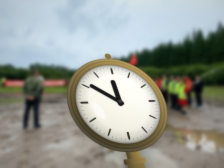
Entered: 11 h 51 min
